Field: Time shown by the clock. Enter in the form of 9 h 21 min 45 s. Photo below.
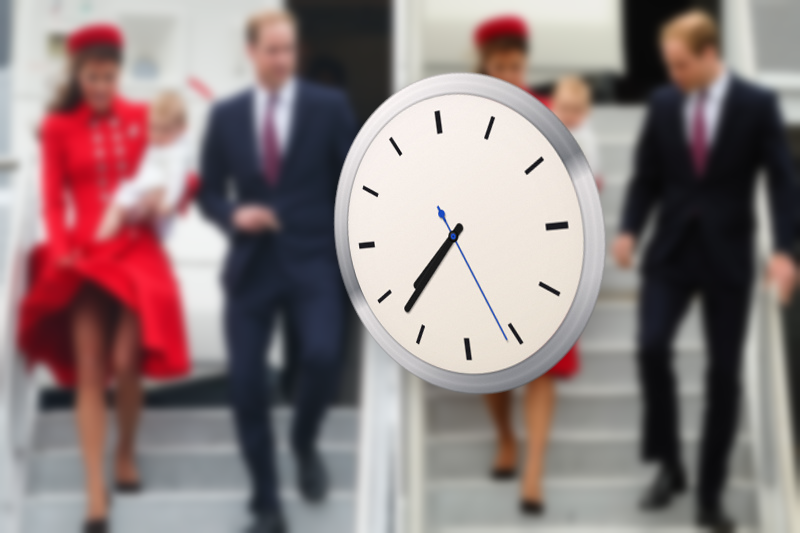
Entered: 7 h 37 min 26 s
